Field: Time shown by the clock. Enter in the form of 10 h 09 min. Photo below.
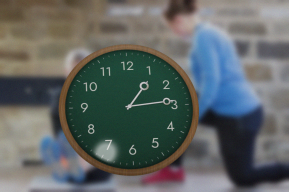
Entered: 1 h 14 min
